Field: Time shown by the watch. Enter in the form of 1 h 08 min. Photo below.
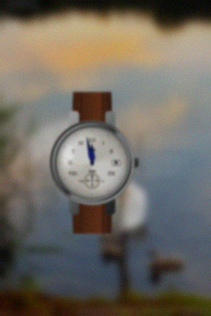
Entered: 11 h 58 min
